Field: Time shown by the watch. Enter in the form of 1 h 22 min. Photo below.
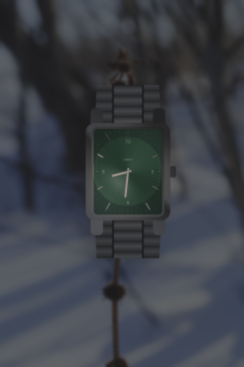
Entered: 8 h 31 min
